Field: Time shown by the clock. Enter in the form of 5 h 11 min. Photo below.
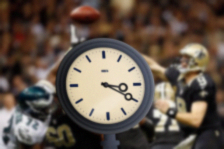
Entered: 3 h 20 min
